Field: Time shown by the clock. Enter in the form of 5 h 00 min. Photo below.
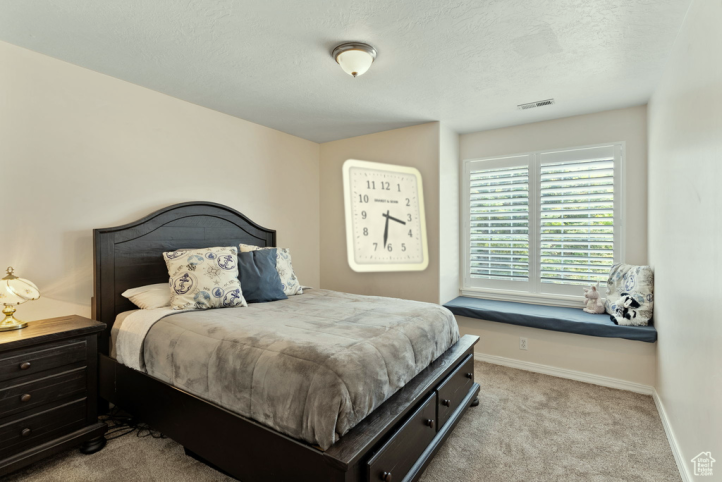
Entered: 3 h 32 min
